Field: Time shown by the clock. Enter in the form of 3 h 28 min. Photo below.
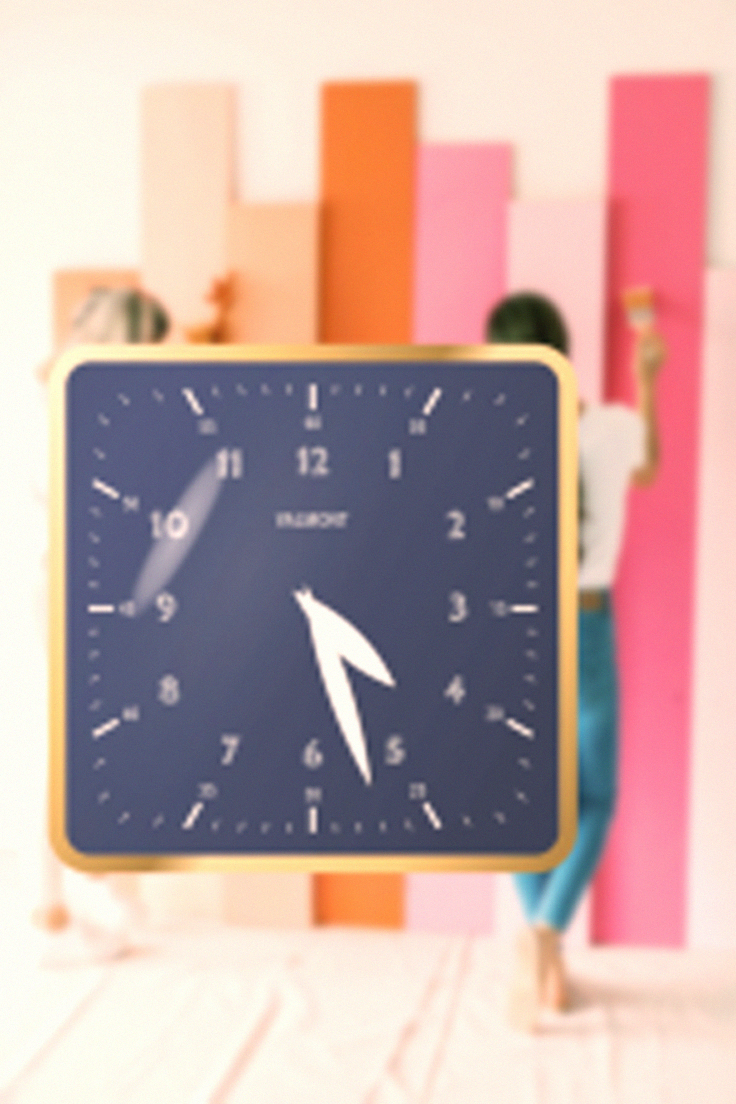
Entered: 4 h 27 min
